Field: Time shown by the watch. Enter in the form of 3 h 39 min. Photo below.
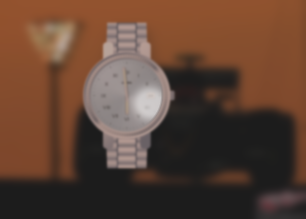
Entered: 5 h 59 min
